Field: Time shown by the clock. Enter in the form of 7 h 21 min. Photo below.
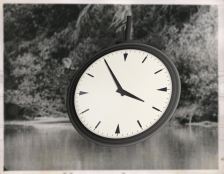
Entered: 3 h 55 min
